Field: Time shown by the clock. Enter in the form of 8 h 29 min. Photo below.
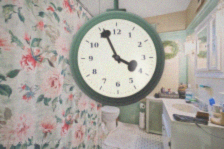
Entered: 3 h 56 min
